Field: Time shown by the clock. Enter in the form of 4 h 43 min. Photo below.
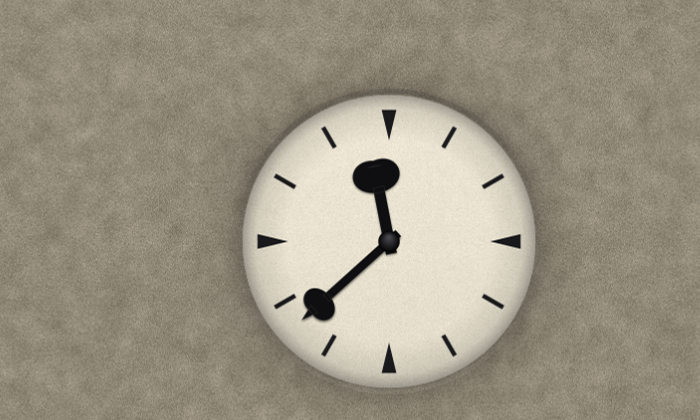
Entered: 11 h 38 min
